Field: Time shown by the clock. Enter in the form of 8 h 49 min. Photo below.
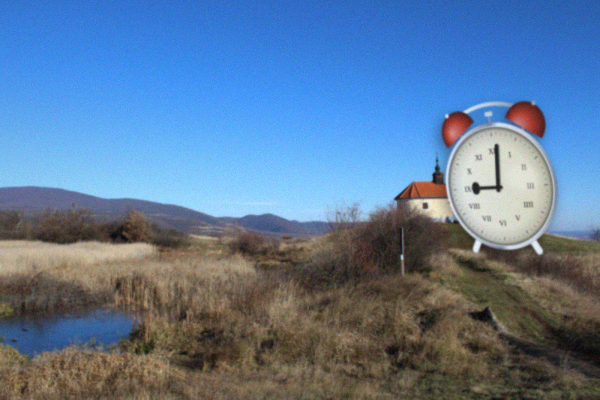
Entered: 9 h 01 min
